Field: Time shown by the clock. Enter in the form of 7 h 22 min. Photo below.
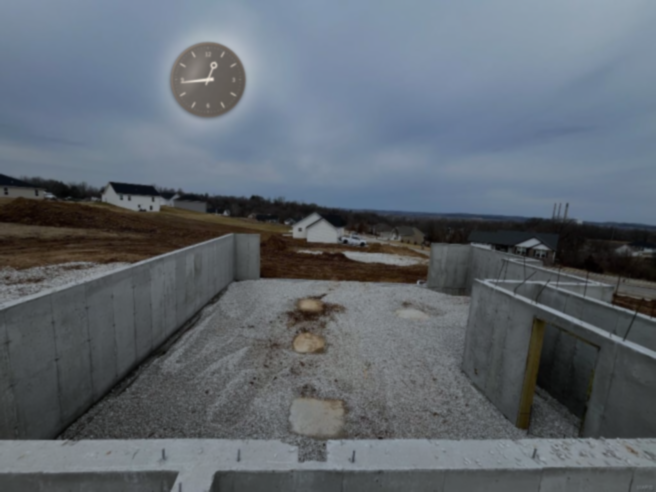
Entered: 12 h 44 min
